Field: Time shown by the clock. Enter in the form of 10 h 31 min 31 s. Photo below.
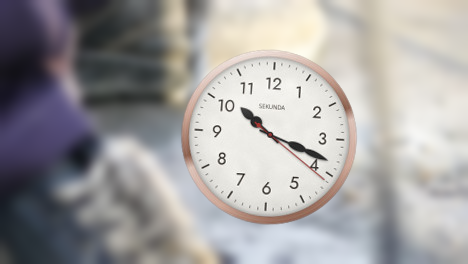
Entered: 10 h 18 min 21 s
